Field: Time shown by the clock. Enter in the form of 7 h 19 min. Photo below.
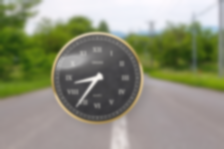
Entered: 8 h 36 min
